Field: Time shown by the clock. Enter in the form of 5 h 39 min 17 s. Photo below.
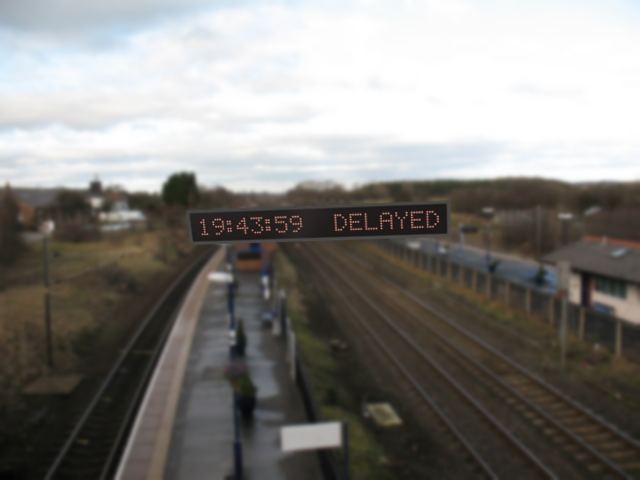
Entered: 19 h 43 min 59 s
